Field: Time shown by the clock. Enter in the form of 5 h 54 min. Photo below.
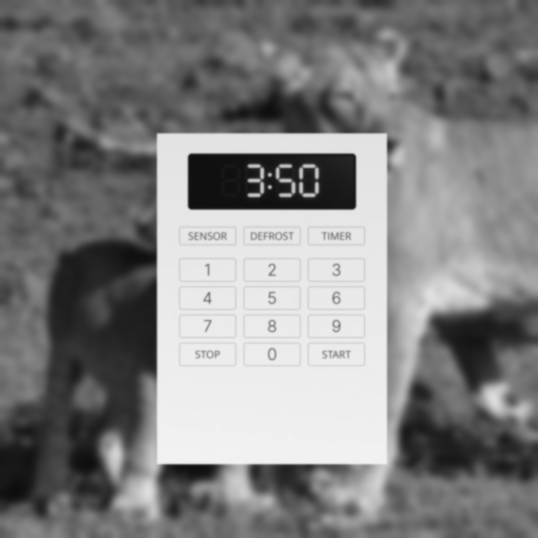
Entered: 3 h 50 min
